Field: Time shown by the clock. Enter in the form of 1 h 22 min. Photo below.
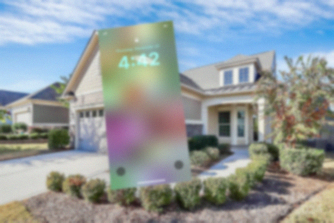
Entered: 4 h 42 min
